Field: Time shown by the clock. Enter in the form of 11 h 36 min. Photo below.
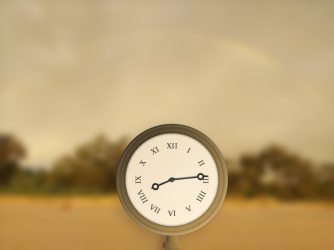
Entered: 8 h 14 min
